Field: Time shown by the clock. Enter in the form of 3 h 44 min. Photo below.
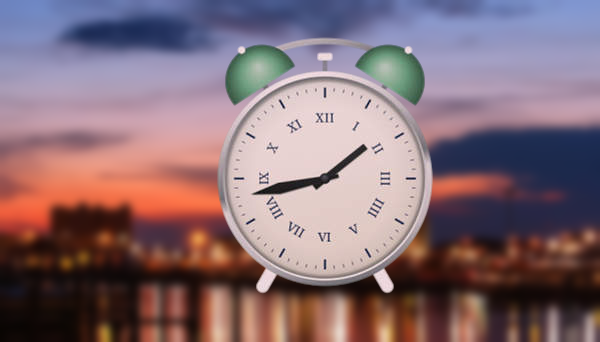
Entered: 1 h 43 min
